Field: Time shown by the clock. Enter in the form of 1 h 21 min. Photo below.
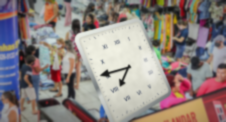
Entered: 7 h 46 min
